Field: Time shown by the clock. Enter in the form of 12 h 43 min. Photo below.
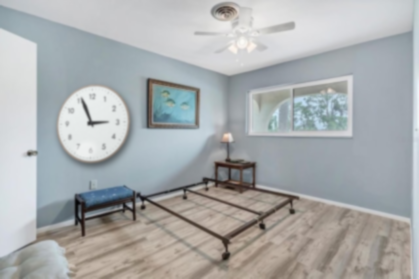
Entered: 2 h 56 min
